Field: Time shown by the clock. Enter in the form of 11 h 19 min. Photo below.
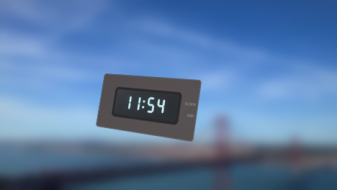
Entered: 11 h 54 min
